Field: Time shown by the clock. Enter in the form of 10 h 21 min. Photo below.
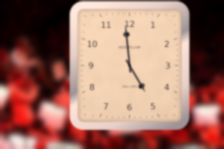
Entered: 4 h 59 min
